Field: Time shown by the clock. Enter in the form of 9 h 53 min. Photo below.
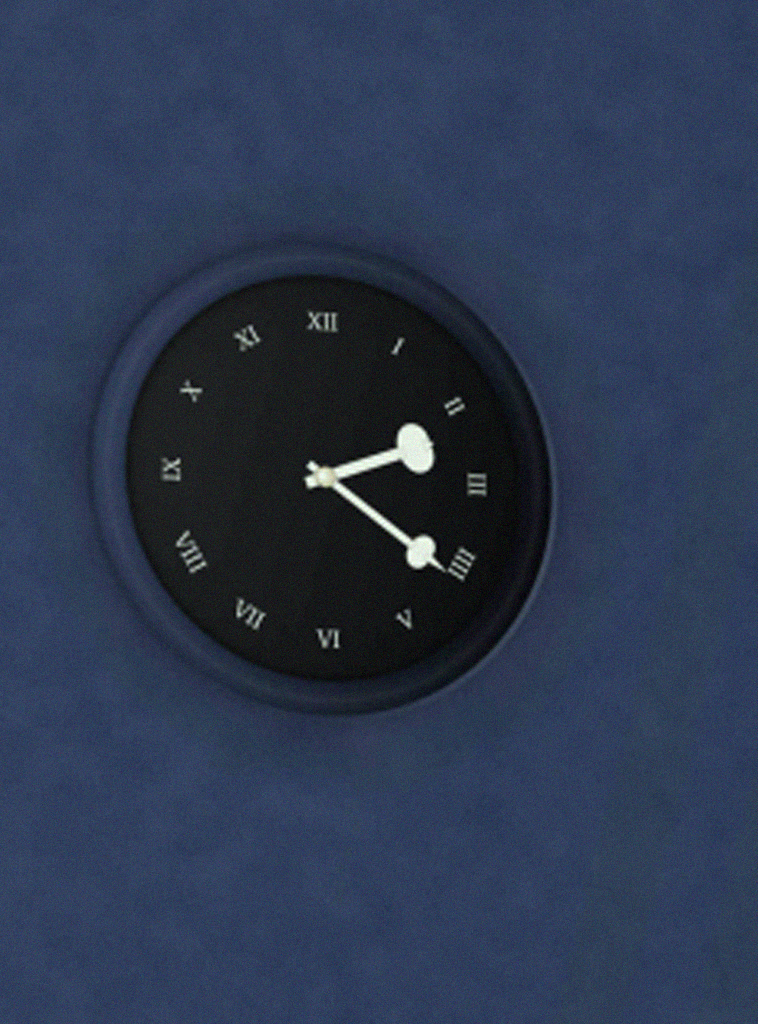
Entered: 2 h 21 min
